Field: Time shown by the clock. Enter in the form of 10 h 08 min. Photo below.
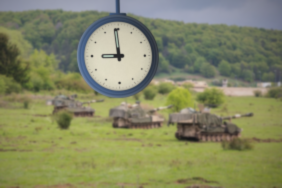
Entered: 8 h 59 min
